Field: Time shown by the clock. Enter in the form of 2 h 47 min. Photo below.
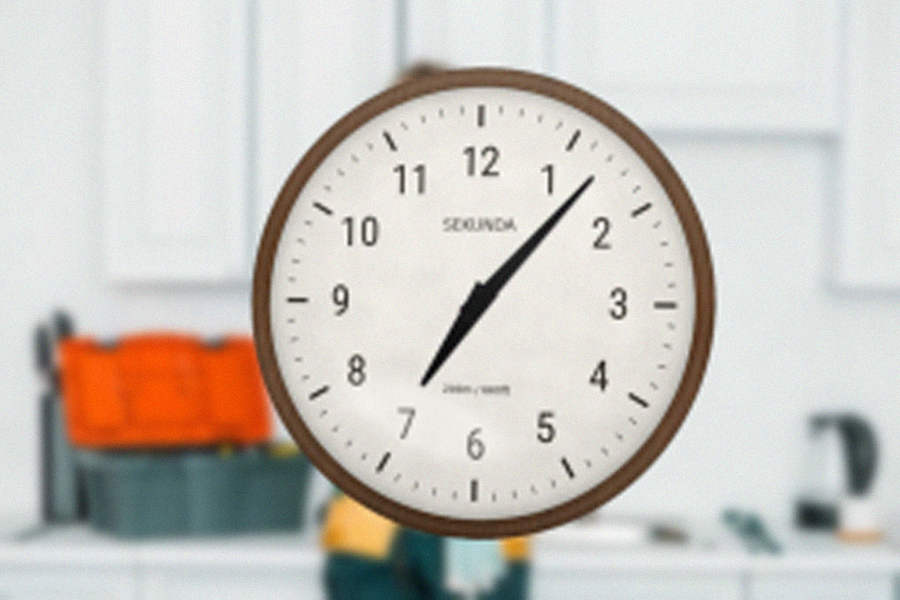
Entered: 7 h 07 min
